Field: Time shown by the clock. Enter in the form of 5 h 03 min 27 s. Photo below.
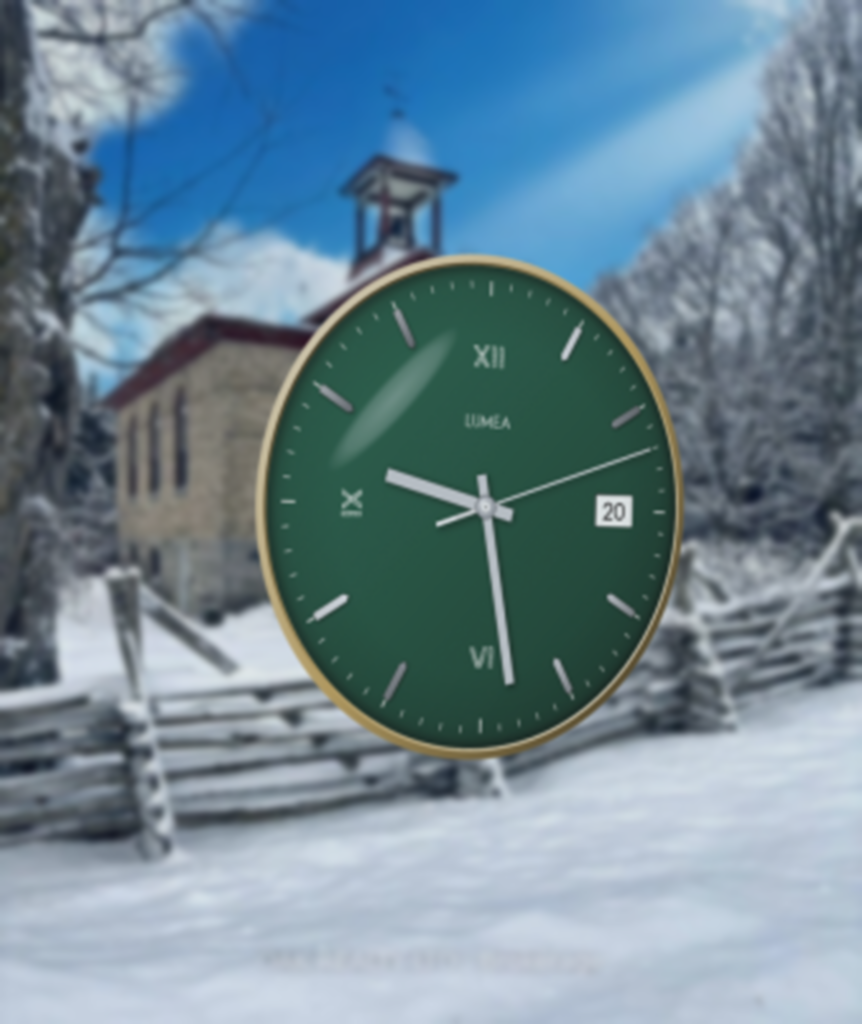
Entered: 9 h 28 min 12 s
